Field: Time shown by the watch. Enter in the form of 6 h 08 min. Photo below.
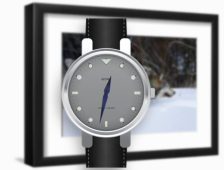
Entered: 12 h 32 min
